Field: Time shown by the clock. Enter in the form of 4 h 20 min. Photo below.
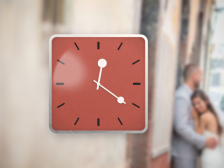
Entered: 12 h 21 min
